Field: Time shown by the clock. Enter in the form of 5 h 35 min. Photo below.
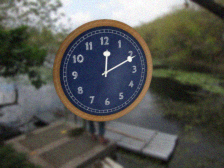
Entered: 12 h 11 min
